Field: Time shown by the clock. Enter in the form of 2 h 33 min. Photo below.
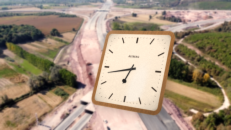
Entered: 6 h 43 min
